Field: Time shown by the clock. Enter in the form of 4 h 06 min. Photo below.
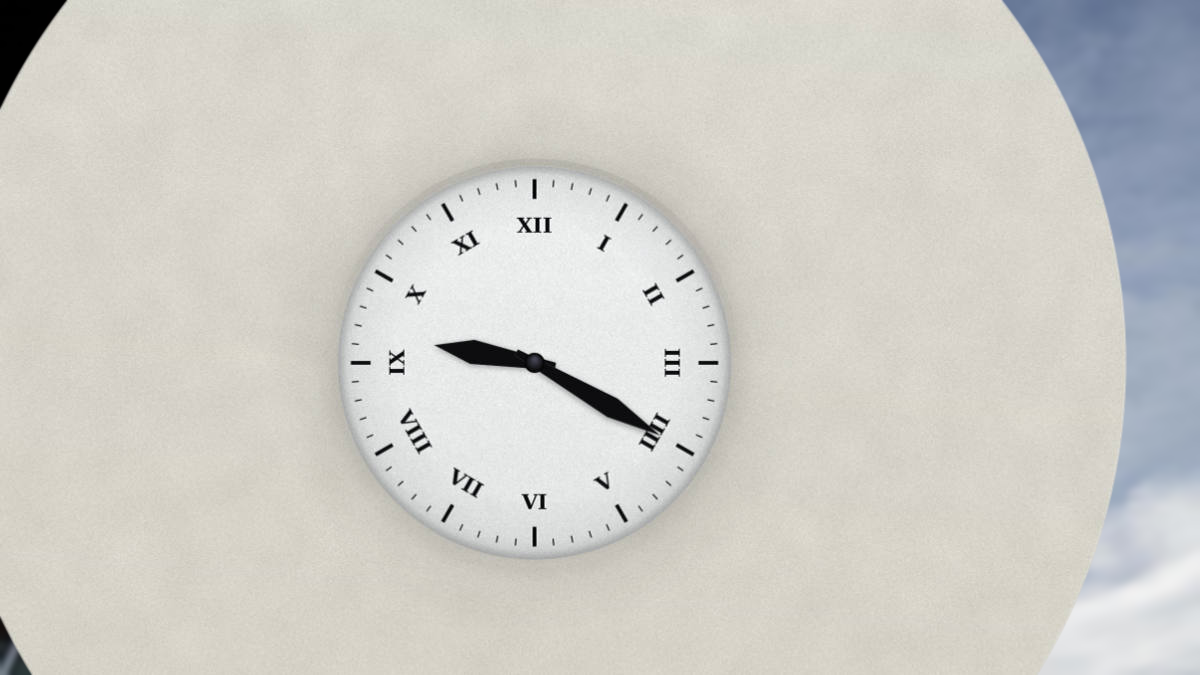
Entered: 9 h 20 min
